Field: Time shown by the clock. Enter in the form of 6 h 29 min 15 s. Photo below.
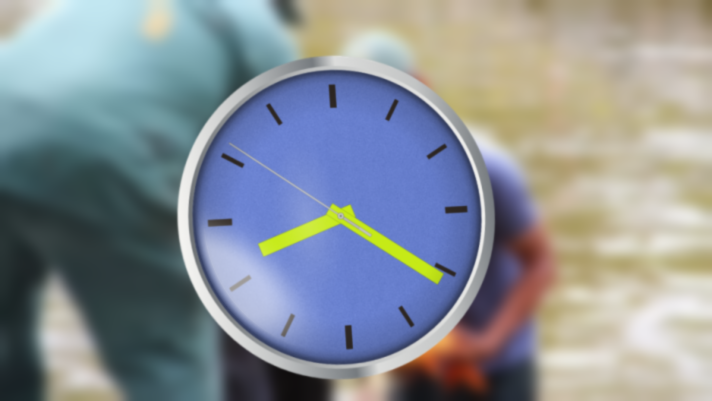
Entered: 8 h 20 min 51 s
